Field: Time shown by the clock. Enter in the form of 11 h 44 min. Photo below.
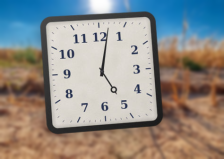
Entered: 5 h 02 min
